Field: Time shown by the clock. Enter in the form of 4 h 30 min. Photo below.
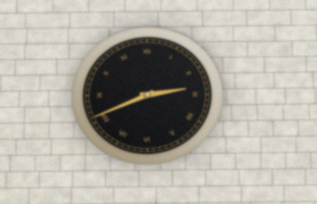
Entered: 2 h 41 min
